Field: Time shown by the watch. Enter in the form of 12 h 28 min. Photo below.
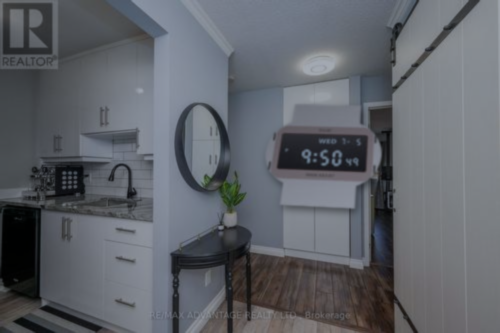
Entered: 9 h 50 min
